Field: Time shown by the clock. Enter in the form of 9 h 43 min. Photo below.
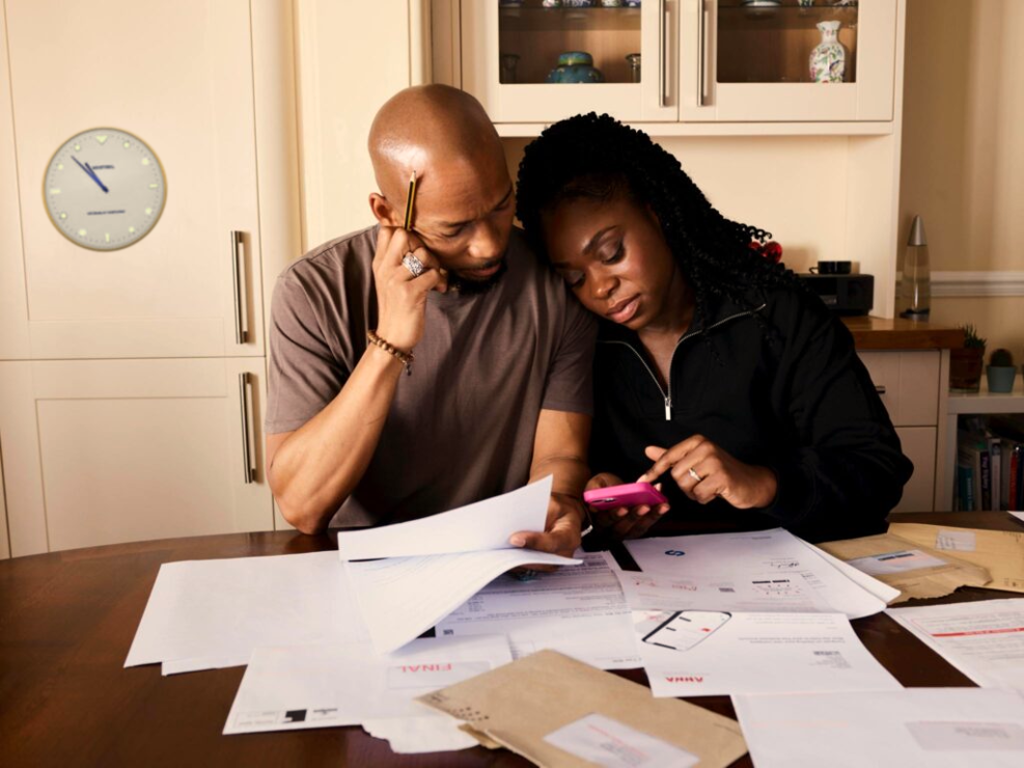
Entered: 10 h 53 min
